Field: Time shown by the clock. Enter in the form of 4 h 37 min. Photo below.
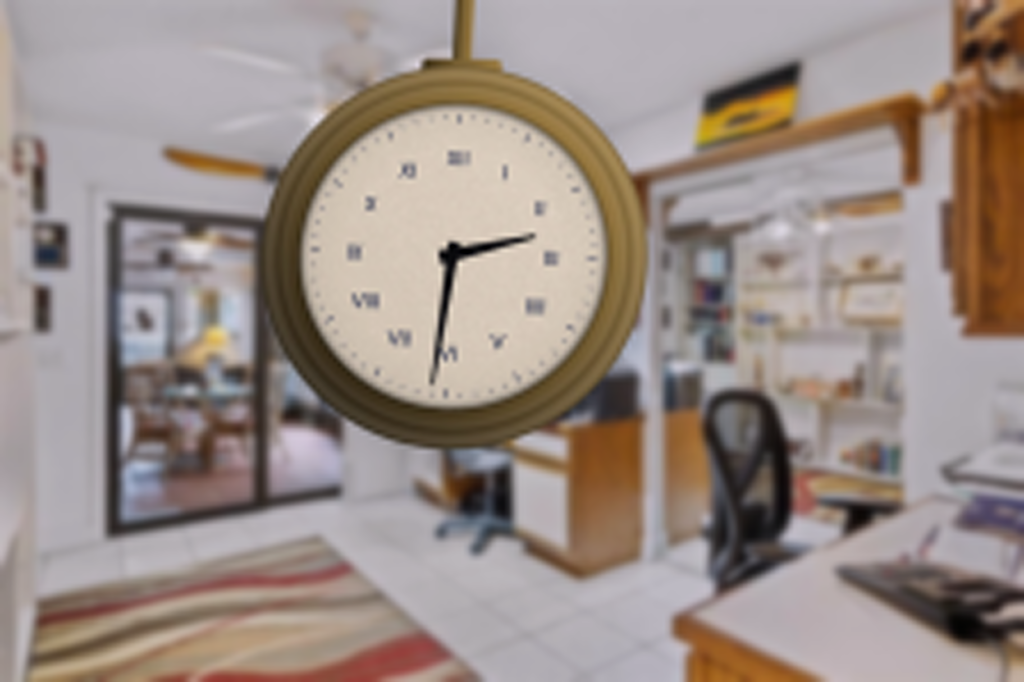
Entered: 2 h 31 min
